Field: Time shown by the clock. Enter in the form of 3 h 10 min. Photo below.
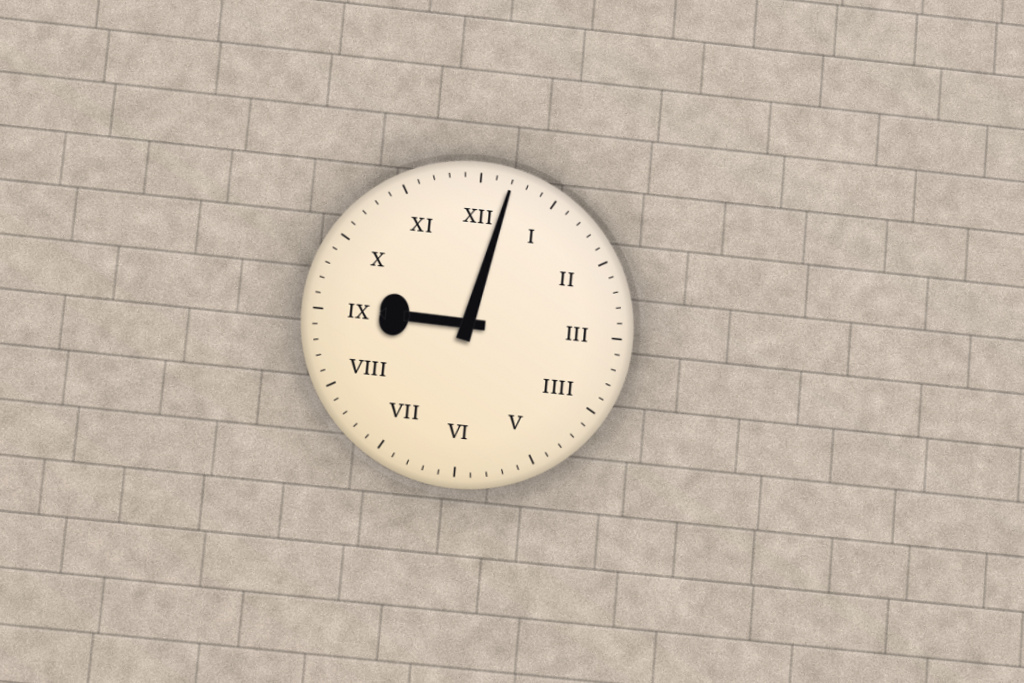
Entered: 9 h 02 min
